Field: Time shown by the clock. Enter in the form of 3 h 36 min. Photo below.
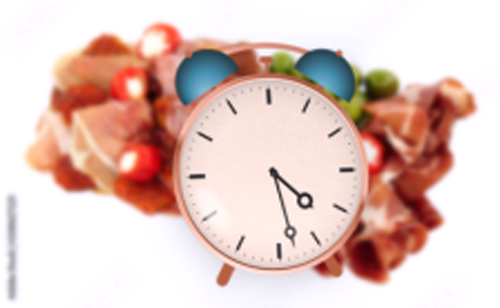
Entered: 4 h 28 min
